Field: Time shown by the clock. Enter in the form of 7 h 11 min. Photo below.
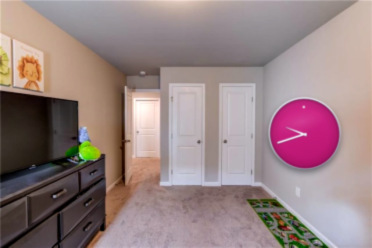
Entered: 9 h 42 min
